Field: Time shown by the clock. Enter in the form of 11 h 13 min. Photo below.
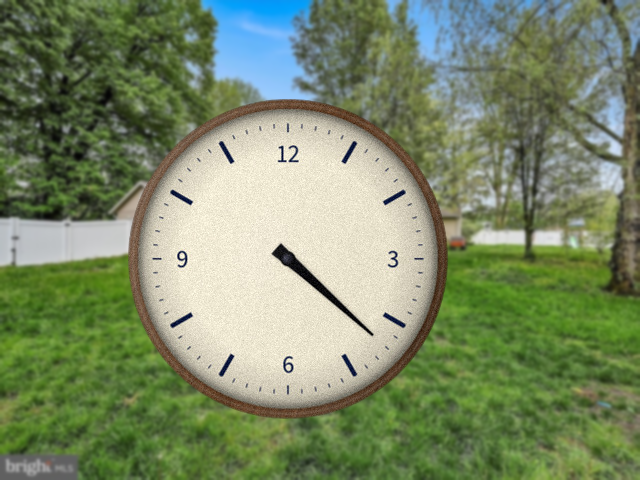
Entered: 4 h 22 min
